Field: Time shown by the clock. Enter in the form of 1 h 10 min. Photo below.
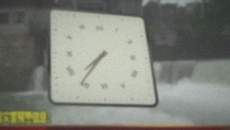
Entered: 7 h 36 min
